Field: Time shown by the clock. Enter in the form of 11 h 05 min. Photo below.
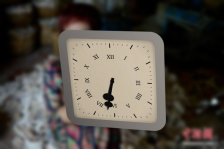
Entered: 6 h 32 min
